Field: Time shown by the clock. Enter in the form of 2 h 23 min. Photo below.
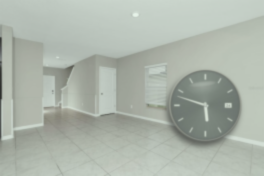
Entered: 5 h 48 min
